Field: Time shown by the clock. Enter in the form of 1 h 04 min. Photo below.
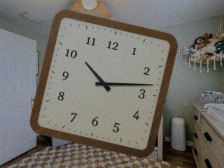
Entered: 10 h 13 min
